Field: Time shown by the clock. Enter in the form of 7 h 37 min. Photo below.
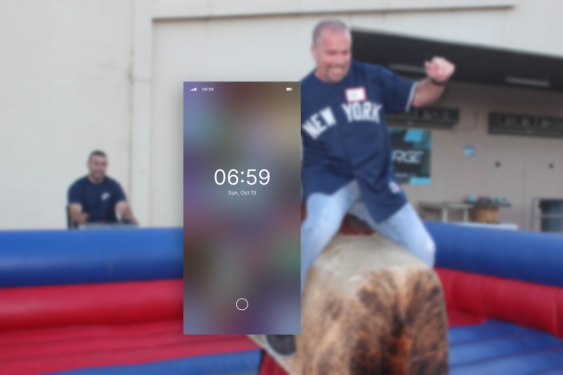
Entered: 6 h 59 min
